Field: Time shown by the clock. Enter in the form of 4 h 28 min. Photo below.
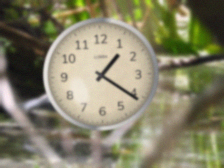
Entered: 1 h 21 min
